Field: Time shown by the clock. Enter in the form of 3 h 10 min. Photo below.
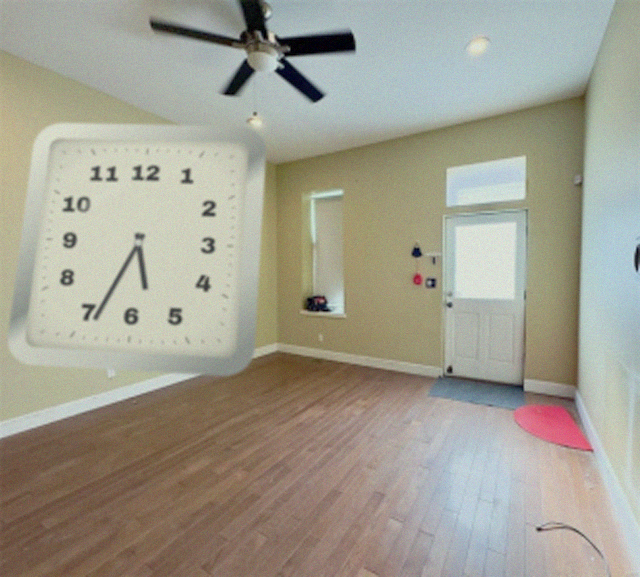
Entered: 5 h 34 min
